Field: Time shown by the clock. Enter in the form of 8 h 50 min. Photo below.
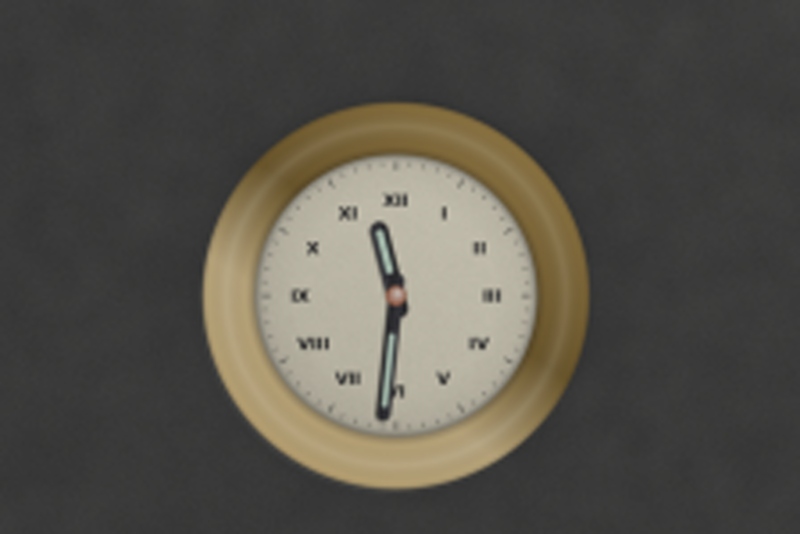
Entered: 11 h 31 min
